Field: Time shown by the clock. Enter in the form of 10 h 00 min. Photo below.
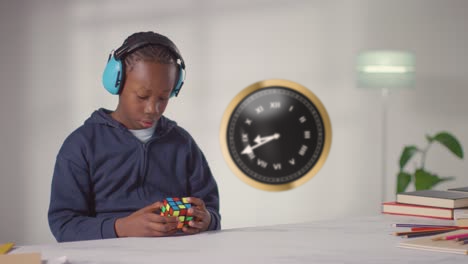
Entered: 8 h 41 min
